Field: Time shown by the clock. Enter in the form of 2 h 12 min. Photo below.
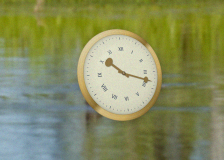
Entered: 10 h 18 min
